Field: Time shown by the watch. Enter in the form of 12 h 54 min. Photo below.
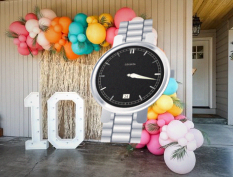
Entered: 3 h 17 min
